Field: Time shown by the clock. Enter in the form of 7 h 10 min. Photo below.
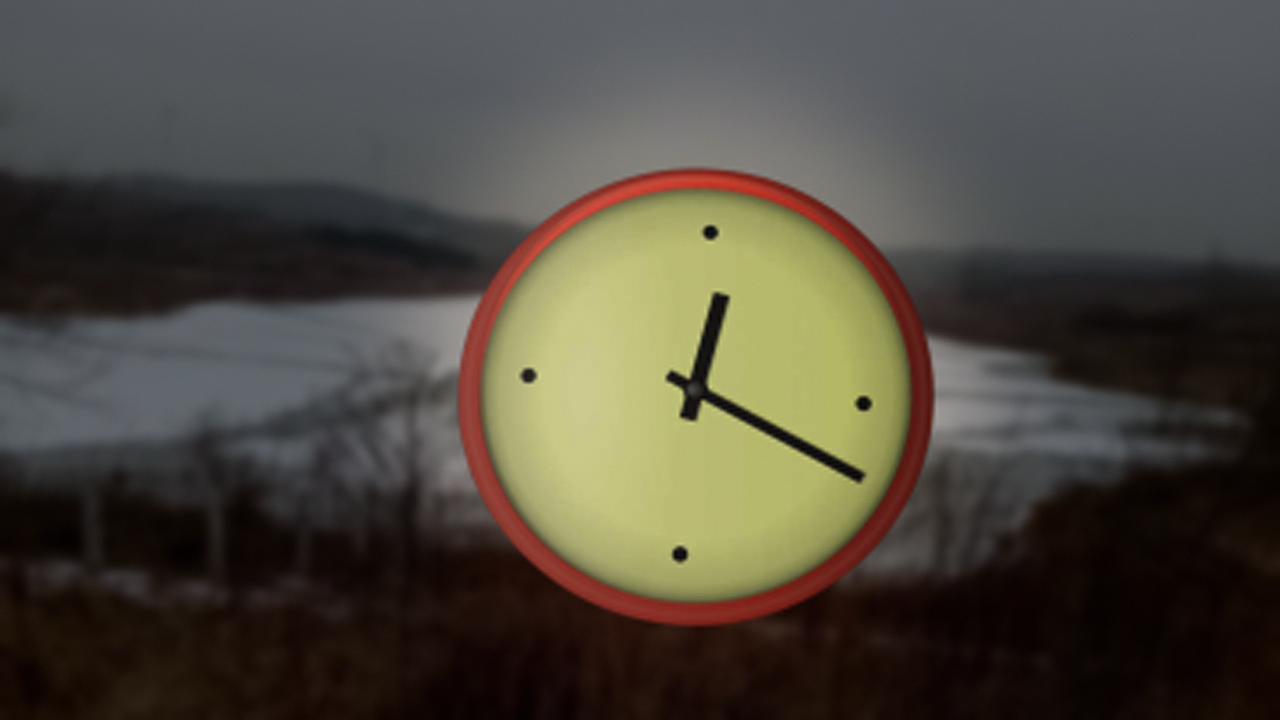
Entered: 12 h 19 min
